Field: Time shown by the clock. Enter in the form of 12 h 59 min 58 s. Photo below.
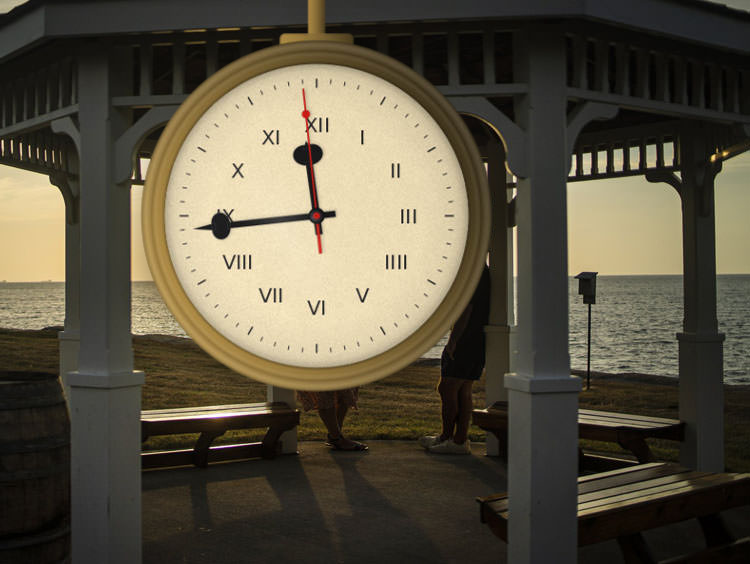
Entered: 11 h 43 min 59 s
